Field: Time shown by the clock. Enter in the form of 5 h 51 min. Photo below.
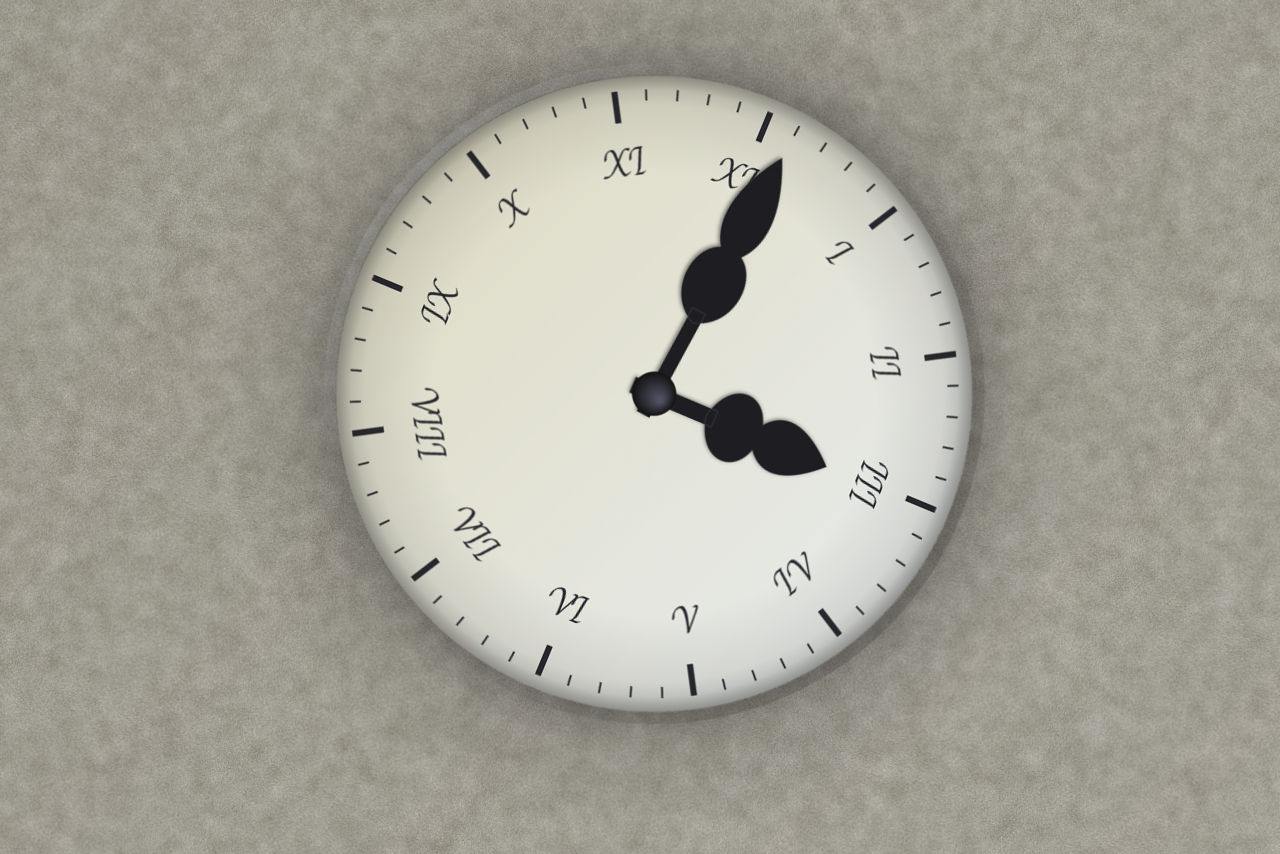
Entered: 3 h 01 min
